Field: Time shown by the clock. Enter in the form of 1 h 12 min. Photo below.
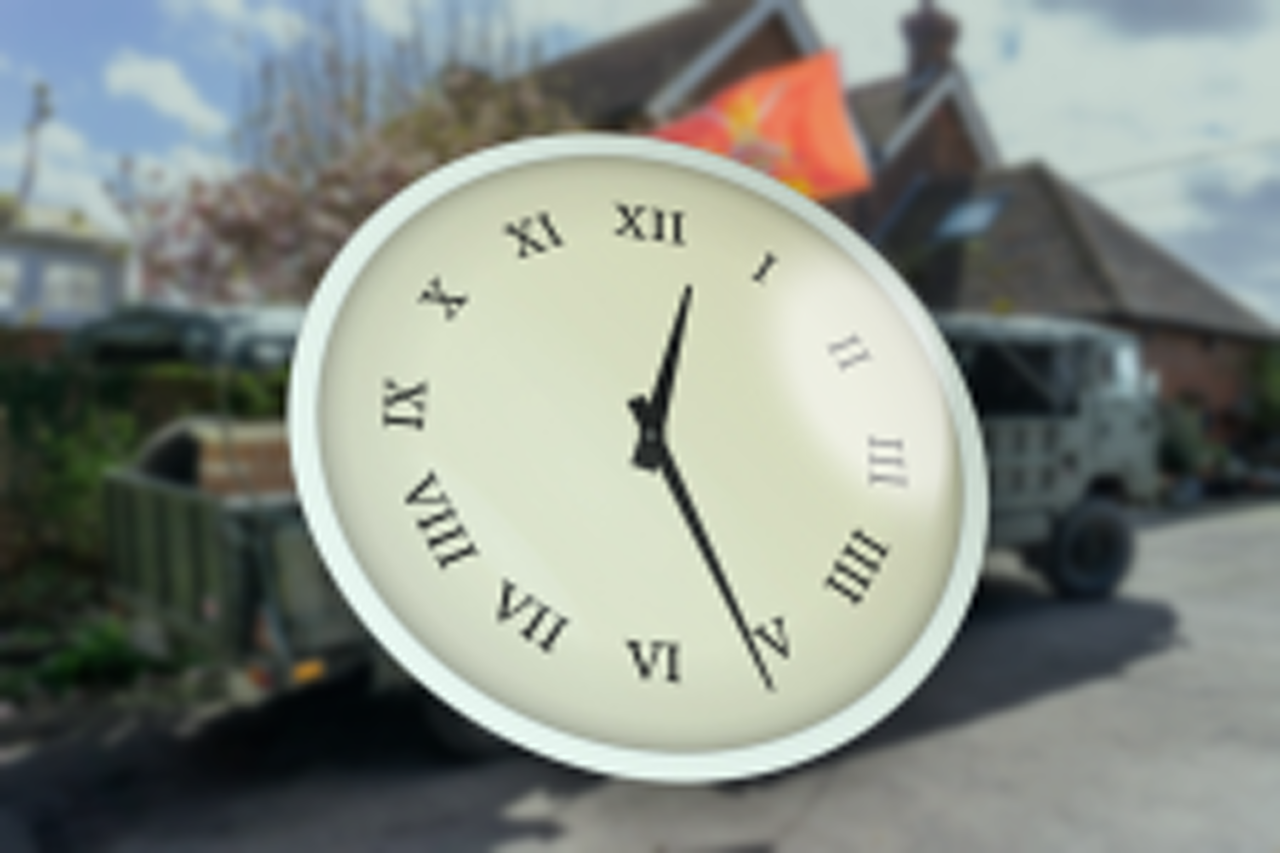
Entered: 12 h 26 min
